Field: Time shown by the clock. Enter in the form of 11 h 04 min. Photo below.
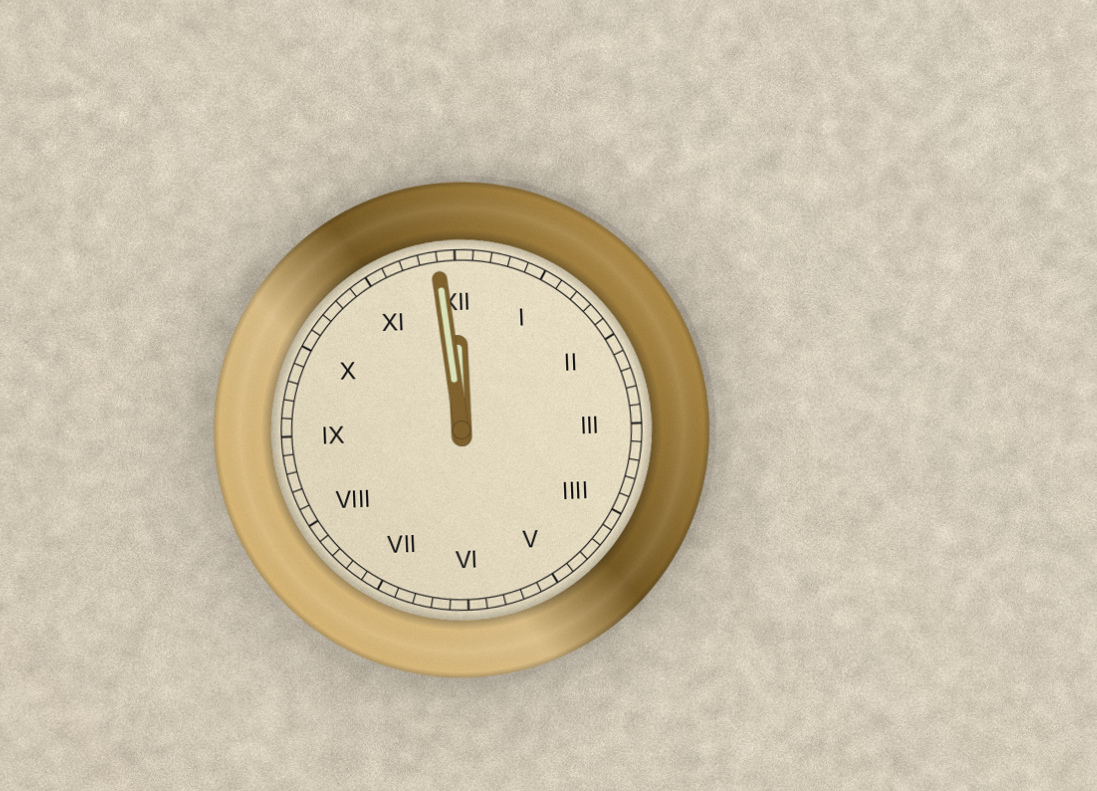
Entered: 11 h 59 min
